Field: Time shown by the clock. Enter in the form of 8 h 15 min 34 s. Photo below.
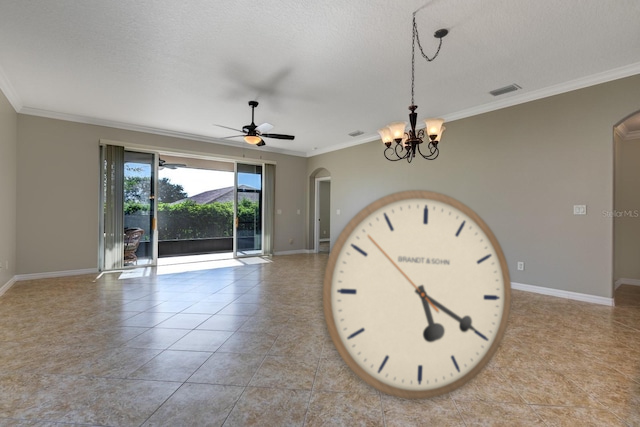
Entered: 5 h 19 min 52 s
